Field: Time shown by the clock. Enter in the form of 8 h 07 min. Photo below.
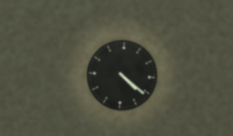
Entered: 4 h 21 min
